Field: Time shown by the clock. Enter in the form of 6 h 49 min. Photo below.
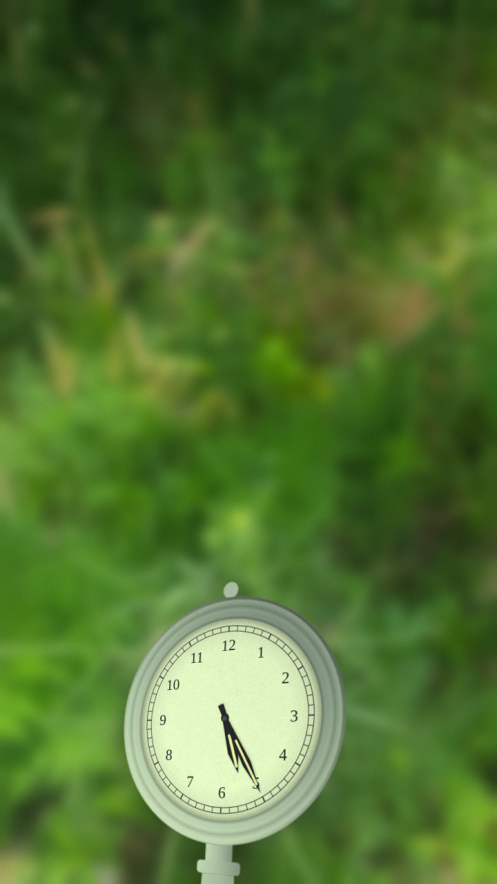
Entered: 5 h 25 min
